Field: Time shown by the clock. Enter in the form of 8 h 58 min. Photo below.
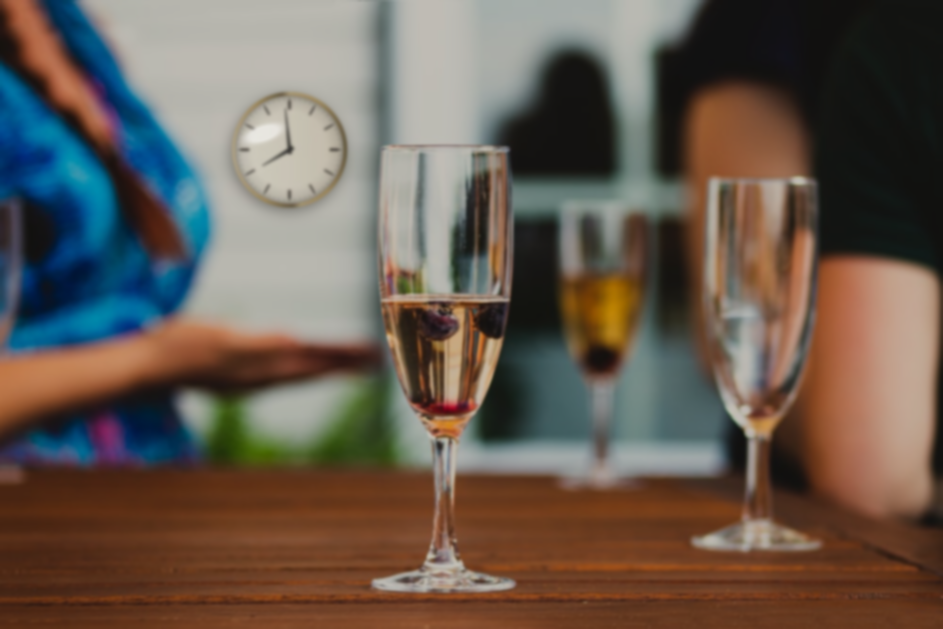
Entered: 7 h 59 min
